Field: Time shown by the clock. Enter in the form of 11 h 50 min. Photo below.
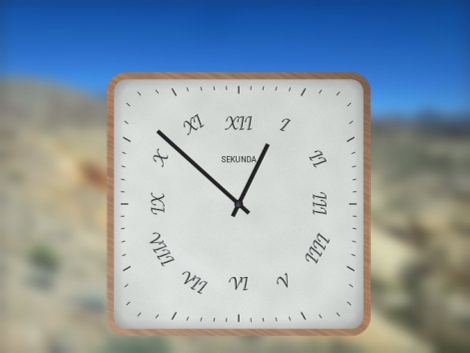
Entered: 12 h 52 min
